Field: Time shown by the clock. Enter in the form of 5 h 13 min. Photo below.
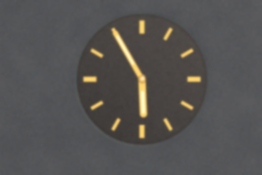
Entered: 5 h 55 min
